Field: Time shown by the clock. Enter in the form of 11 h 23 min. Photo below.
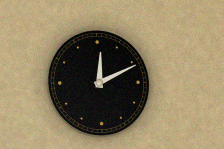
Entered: 12 h 11 min
